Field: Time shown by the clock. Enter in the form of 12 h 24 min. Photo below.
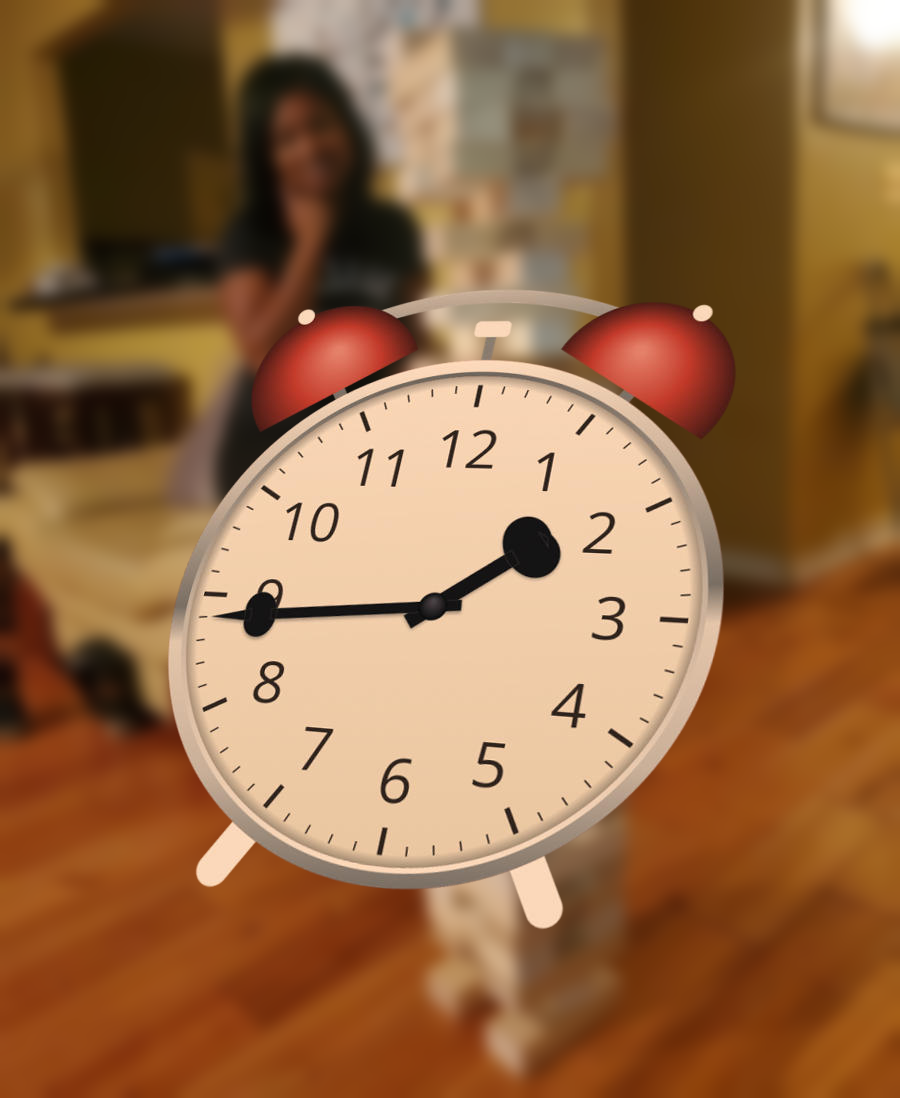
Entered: 1 h 44 min
